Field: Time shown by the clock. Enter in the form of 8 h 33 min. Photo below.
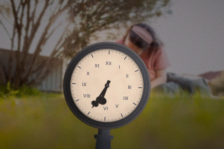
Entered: 6 h 35 min
